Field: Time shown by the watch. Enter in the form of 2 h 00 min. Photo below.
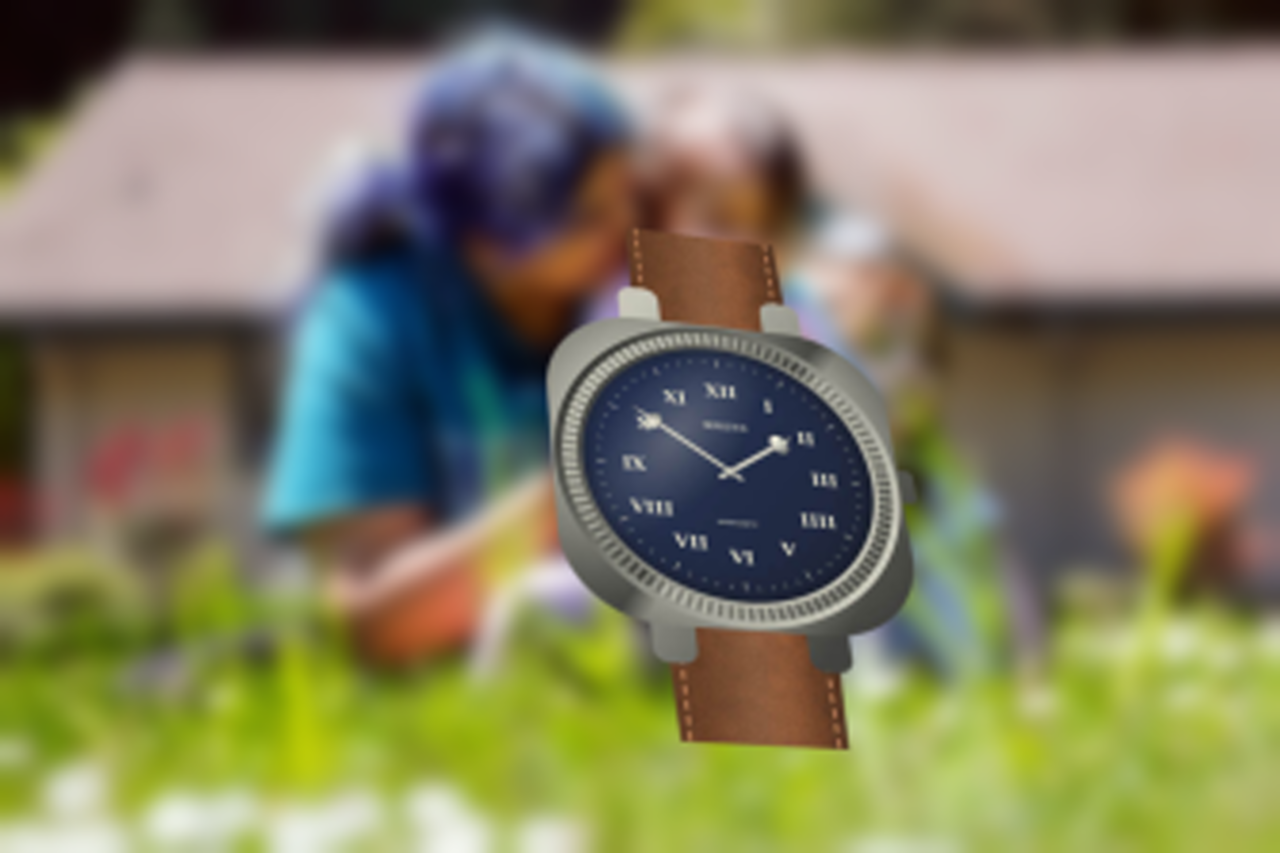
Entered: 1 h 51 min
